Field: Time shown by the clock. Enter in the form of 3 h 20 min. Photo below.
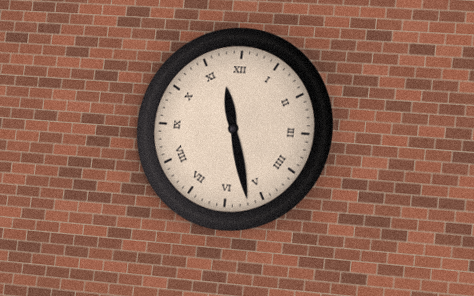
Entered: 11 h 27 min
